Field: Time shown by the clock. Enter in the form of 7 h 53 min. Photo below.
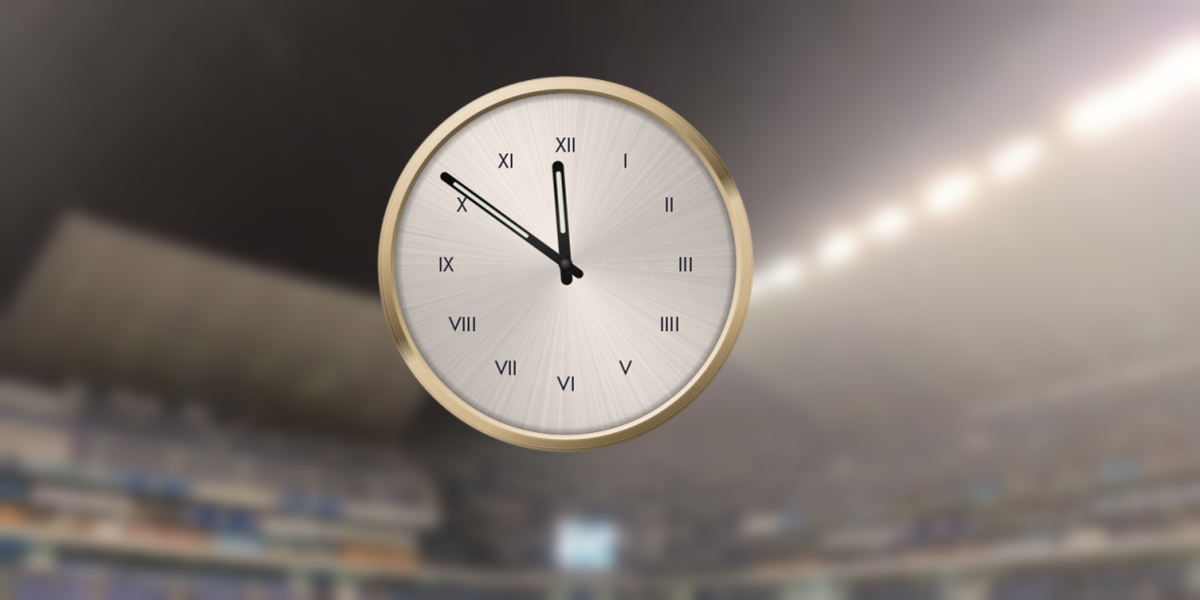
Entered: 11 h 51 min
